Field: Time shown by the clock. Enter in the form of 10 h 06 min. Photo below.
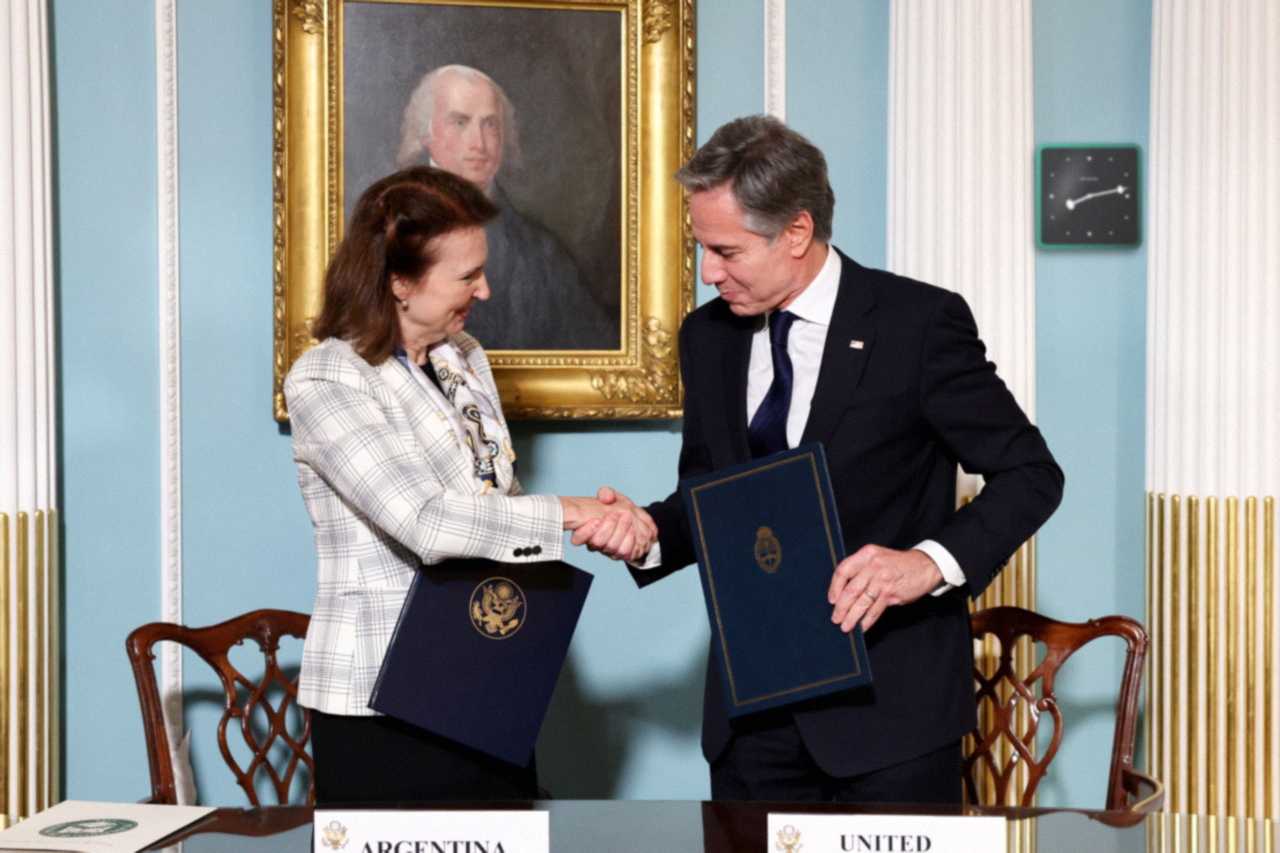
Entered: 8 h 13 min
